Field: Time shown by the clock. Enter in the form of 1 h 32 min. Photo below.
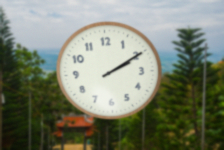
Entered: 2 h 10 min
